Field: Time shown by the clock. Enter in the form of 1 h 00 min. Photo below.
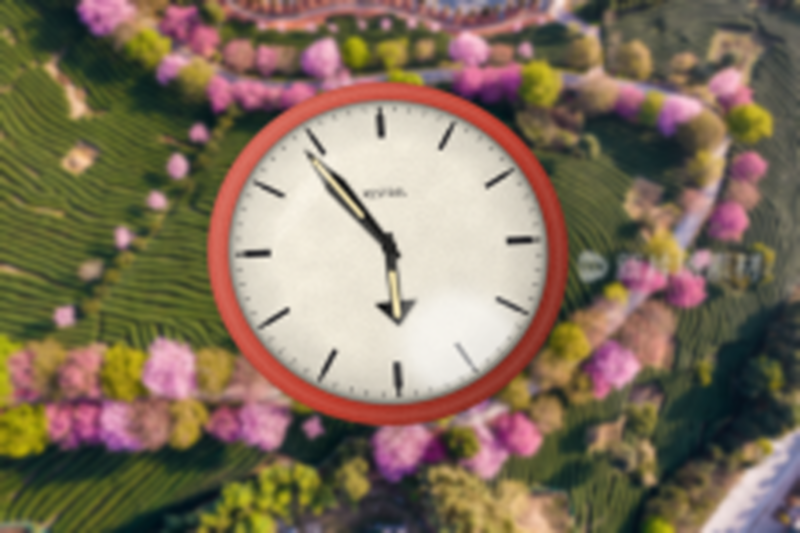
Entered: 5 h 54 min
